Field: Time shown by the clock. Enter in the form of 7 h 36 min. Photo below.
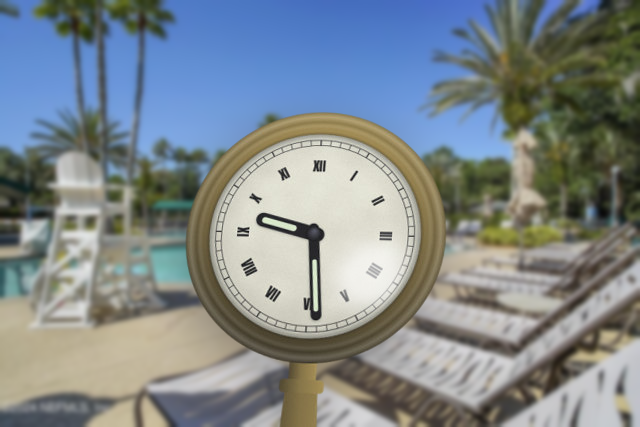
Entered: 9 h 29 min
